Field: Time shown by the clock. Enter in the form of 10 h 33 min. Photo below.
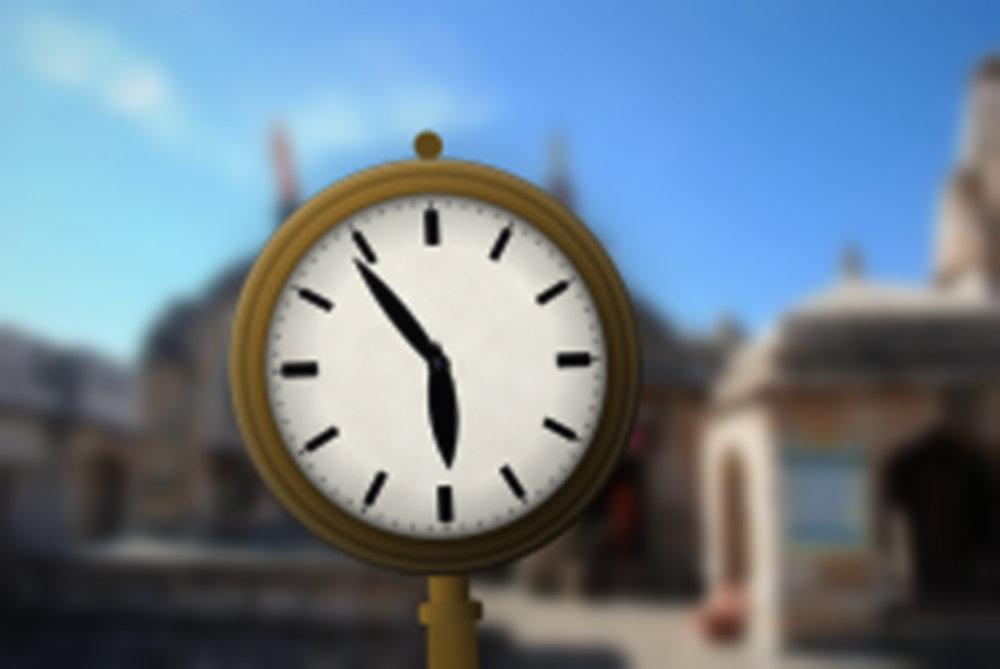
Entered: 5 h 54 min
